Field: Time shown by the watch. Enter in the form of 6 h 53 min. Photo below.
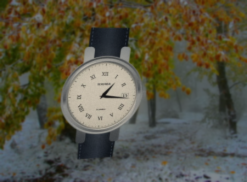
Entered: 1 h 16 min
